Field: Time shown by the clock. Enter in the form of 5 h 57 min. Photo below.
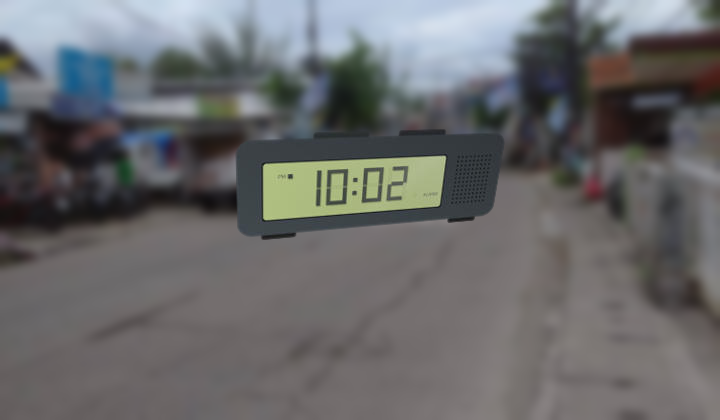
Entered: 10 h 02 min
